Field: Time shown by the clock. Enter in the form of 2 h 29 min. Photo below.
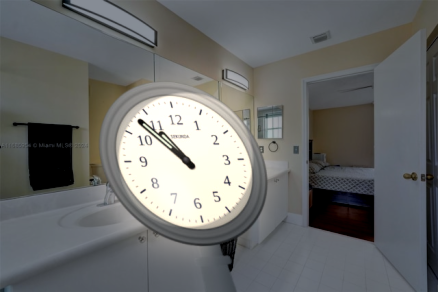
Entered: 10 h 53 min
